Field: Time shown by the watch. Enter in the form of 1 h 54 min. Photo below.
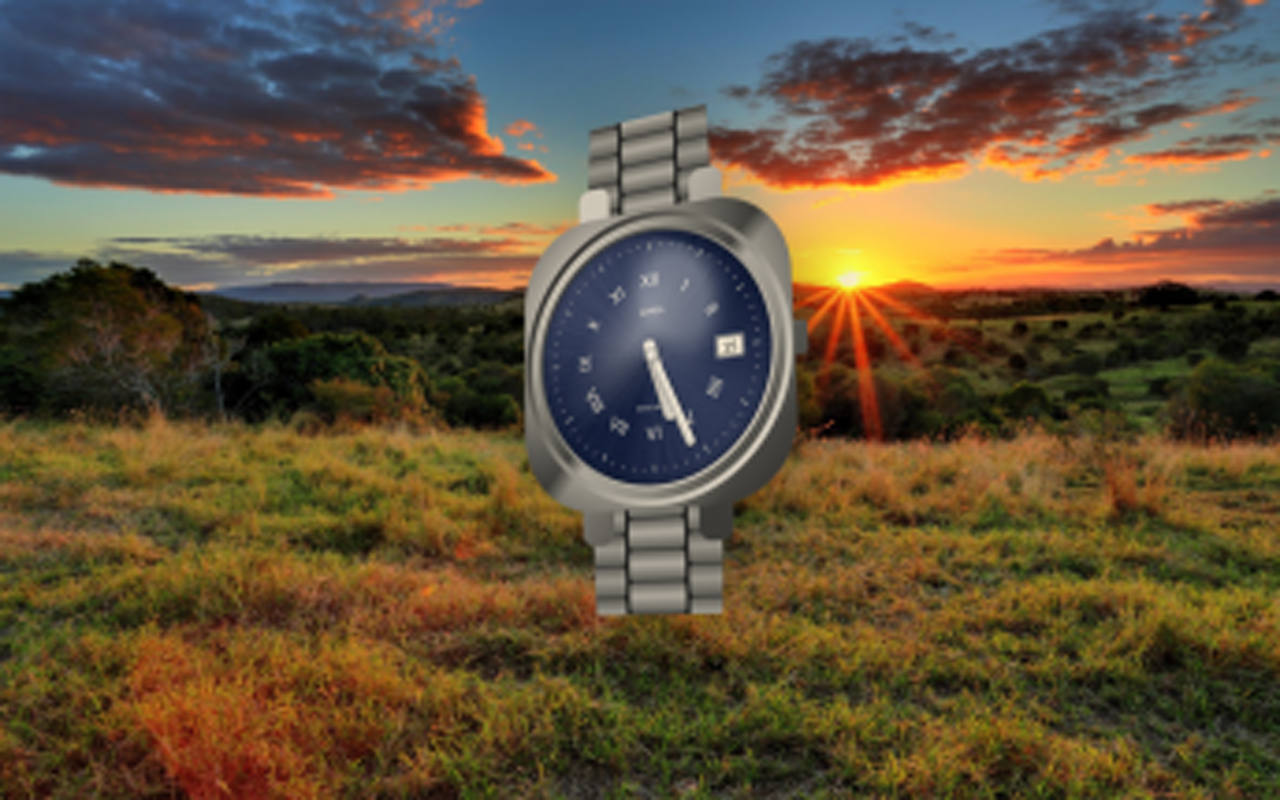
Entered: 5 h 26 min
